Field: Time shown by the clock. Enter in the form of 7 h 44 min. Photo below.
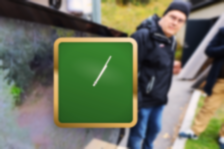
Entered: 1 h 05 min
